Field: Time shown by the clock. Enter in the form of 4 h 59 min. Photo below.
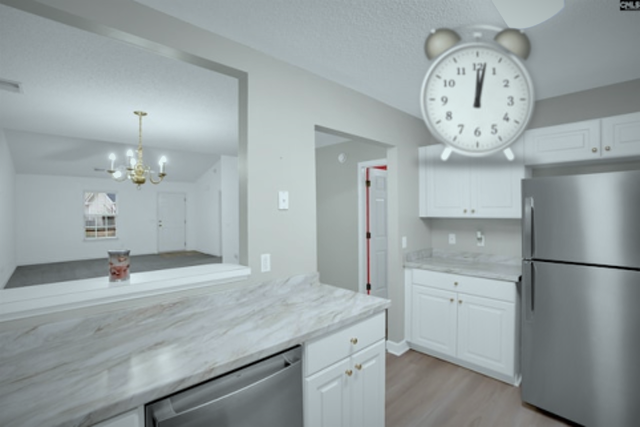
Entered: 12 h 02 min
